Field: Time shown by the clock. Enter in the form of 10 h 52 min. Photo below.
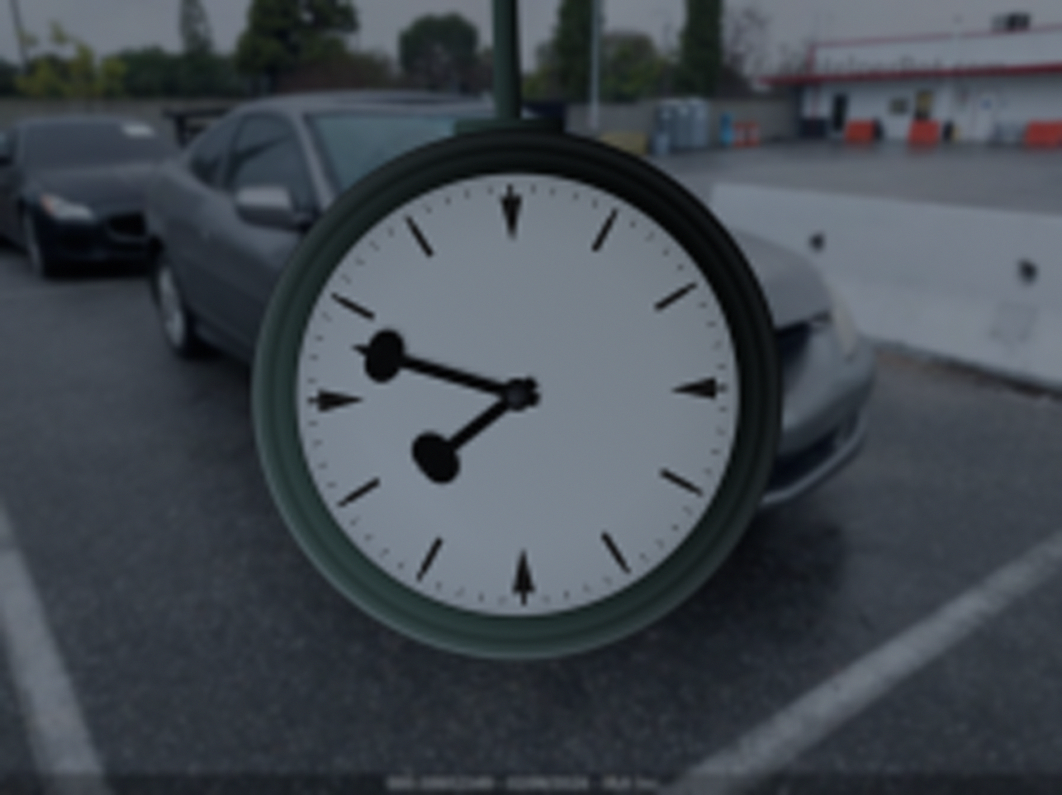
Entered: 7 h 48 min
